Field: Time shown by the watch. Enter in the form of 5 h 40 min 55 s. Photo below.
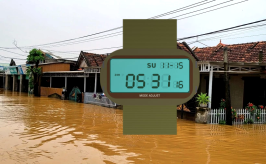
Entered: 5 h 31 min 16 s
